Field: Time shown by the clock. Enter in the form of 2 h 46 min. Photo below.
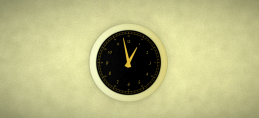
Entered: 12 h 58 min
